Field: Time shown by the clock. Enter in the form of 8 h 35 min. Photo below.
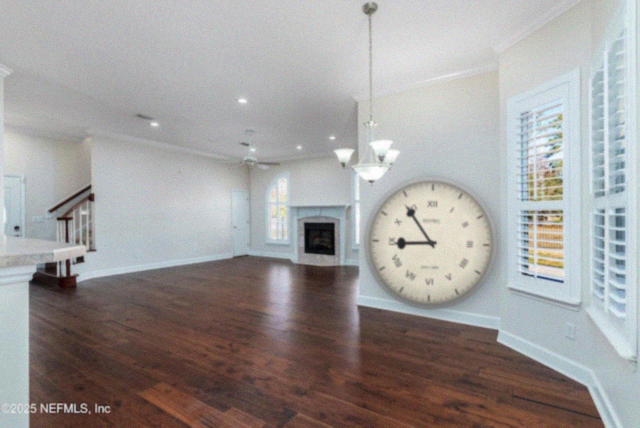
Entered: 8 h 54 min
